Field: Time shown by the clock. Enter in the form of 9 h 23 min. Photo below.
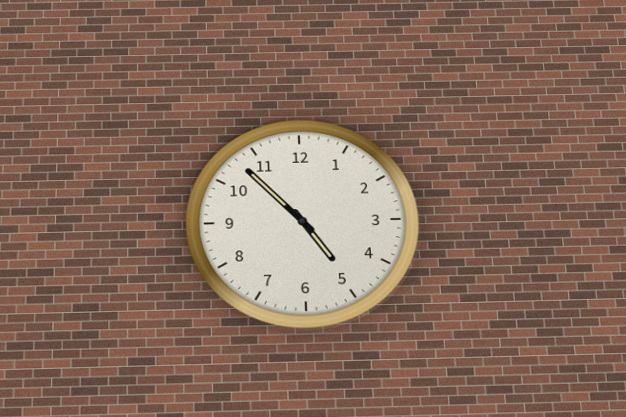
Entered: 4 h 53 min
